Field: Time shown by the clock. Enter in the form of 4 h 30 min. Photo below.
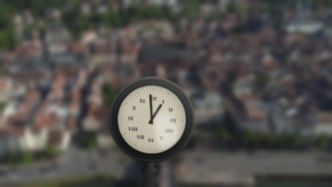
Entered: 12 h 59 min
